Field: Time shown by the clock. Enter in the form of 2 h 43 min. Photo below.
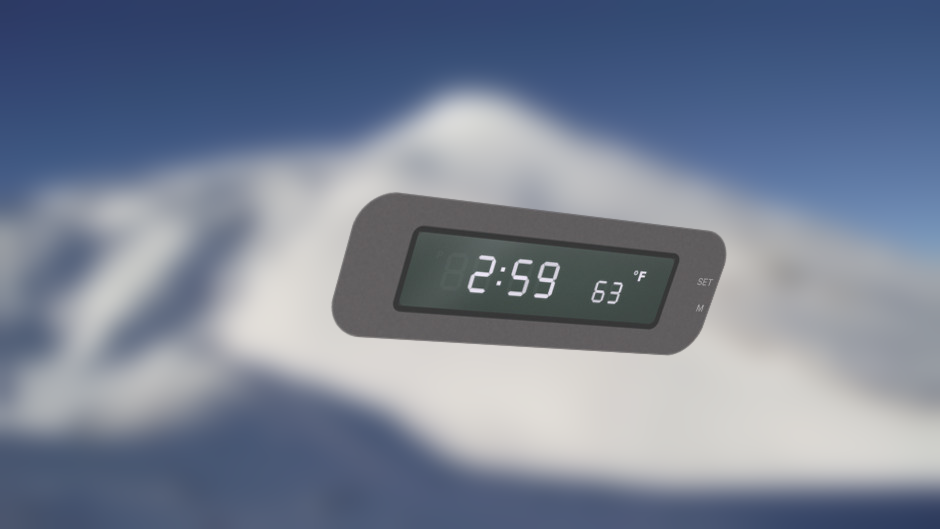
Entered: 2 h 59 min
